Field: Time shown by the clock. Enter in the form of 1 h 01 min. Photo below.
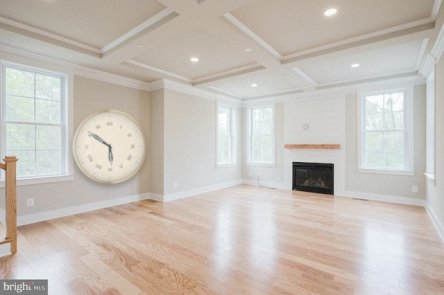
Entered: 5 h 51 min
